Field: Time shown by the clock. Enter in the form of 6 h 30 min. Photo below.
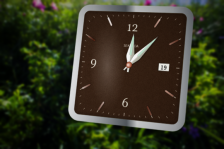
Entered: 12 h 07 min
